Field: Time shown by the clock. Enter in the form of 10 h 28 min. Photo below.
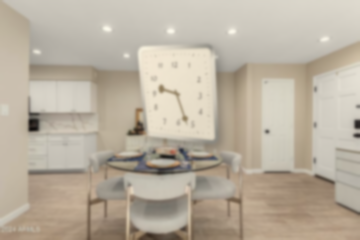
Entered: 9 h 27 min
